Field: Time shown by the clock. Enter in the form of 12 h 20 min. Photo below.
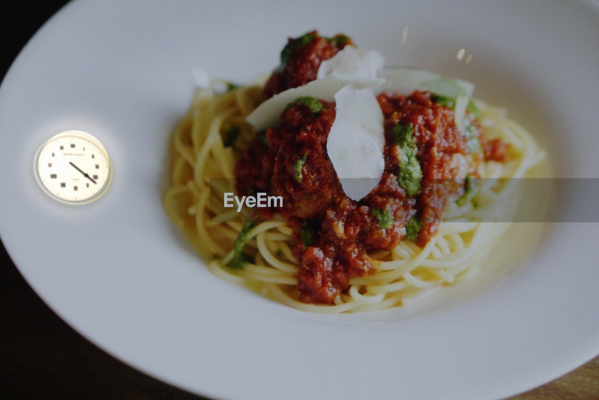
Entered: 4 h 22 min
